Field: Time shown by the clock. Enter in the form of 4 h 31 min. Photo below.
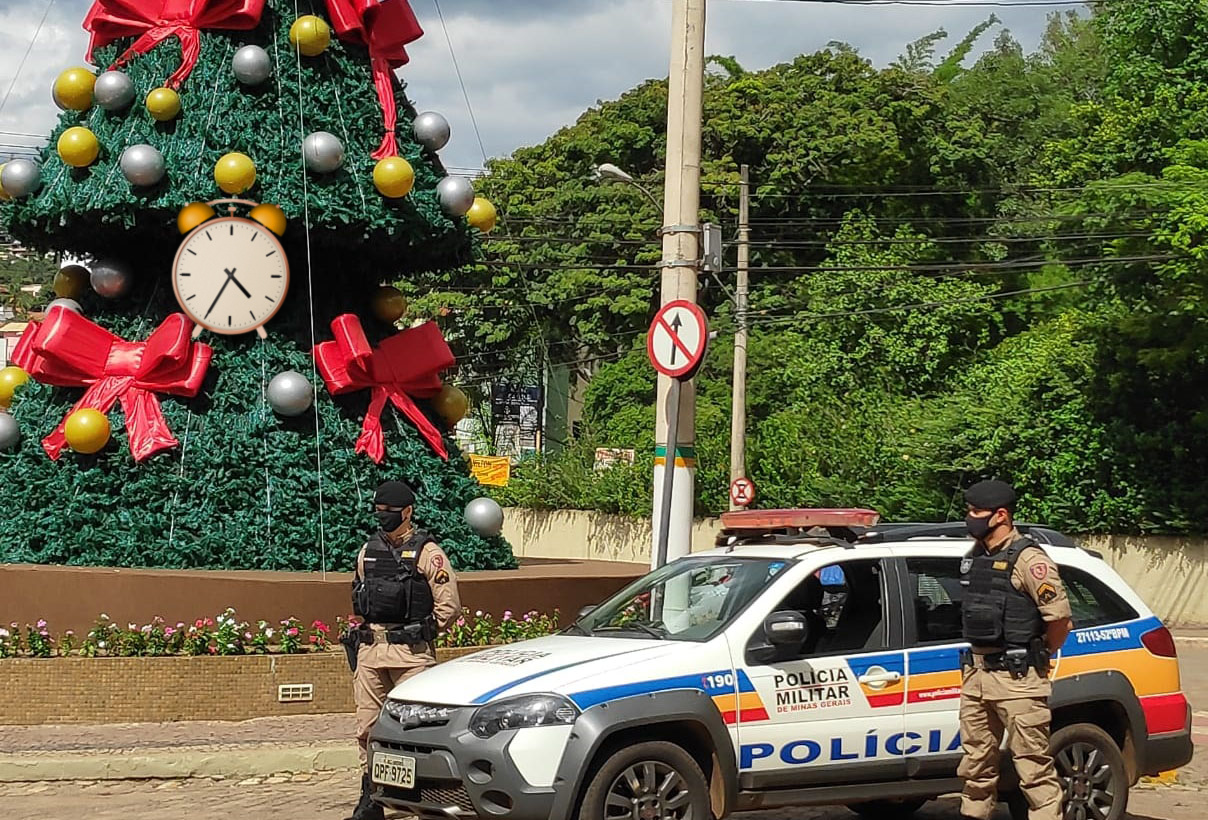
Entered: 4 h 35 min
